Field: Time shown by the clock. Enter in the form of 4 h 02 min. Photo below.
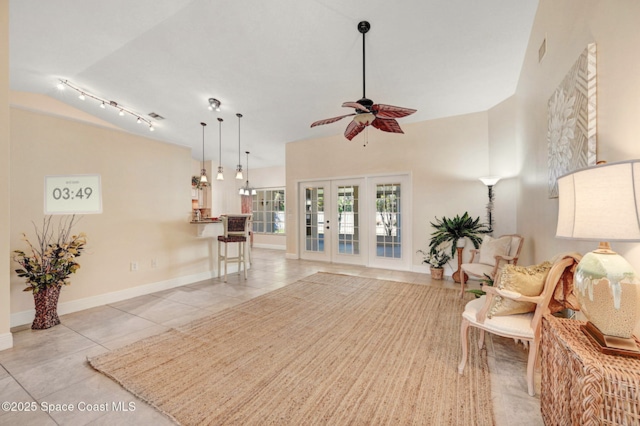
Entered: 3 h 49 min
